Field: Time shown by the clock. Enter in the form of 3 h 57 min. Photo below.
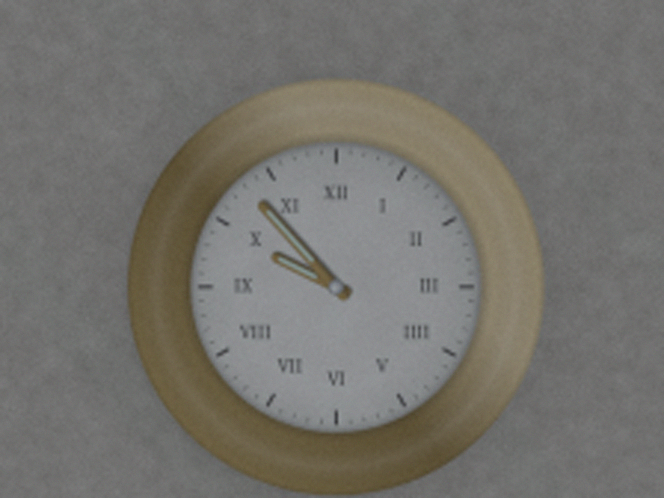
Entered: 9 h 53 min
